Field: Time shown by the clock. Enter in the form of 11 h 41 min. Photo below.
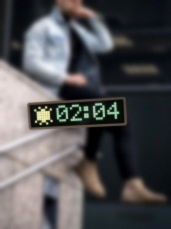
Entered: 2 h 04 min
